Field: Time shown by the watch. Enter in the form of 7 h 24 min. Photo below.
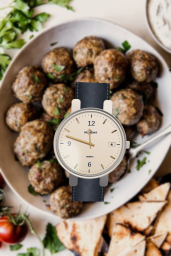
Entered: 11 h 48 min
